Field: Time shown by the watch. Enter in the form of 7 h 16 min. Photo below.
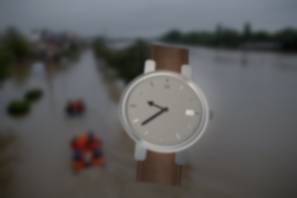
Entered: 9 h 38 min
